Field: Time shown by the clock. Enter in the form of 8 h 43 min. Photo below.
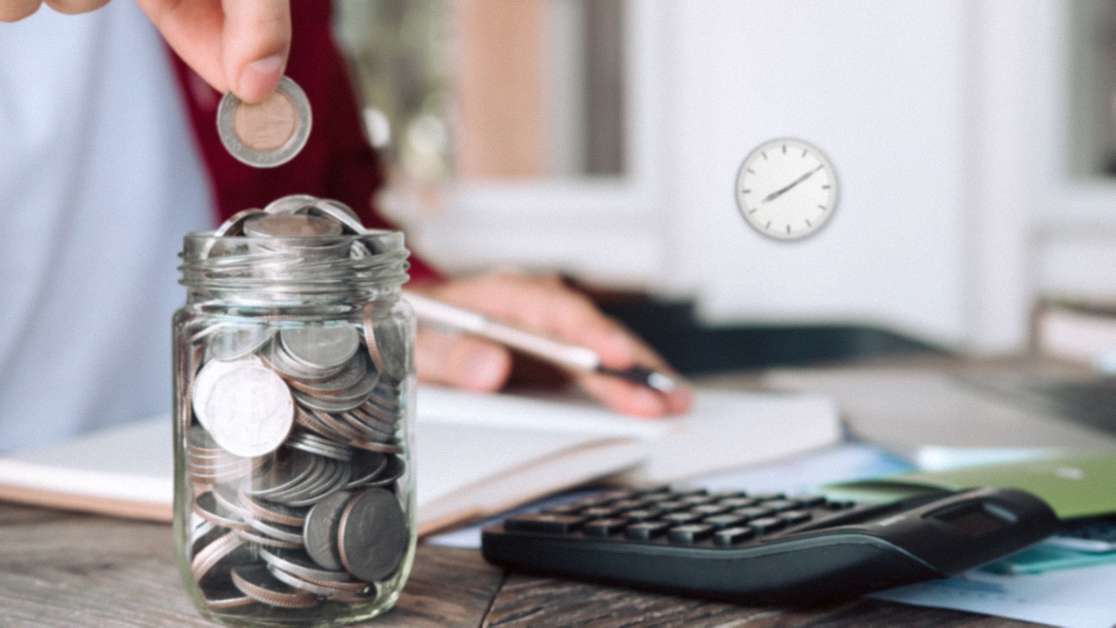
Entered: 8 h 10 min
